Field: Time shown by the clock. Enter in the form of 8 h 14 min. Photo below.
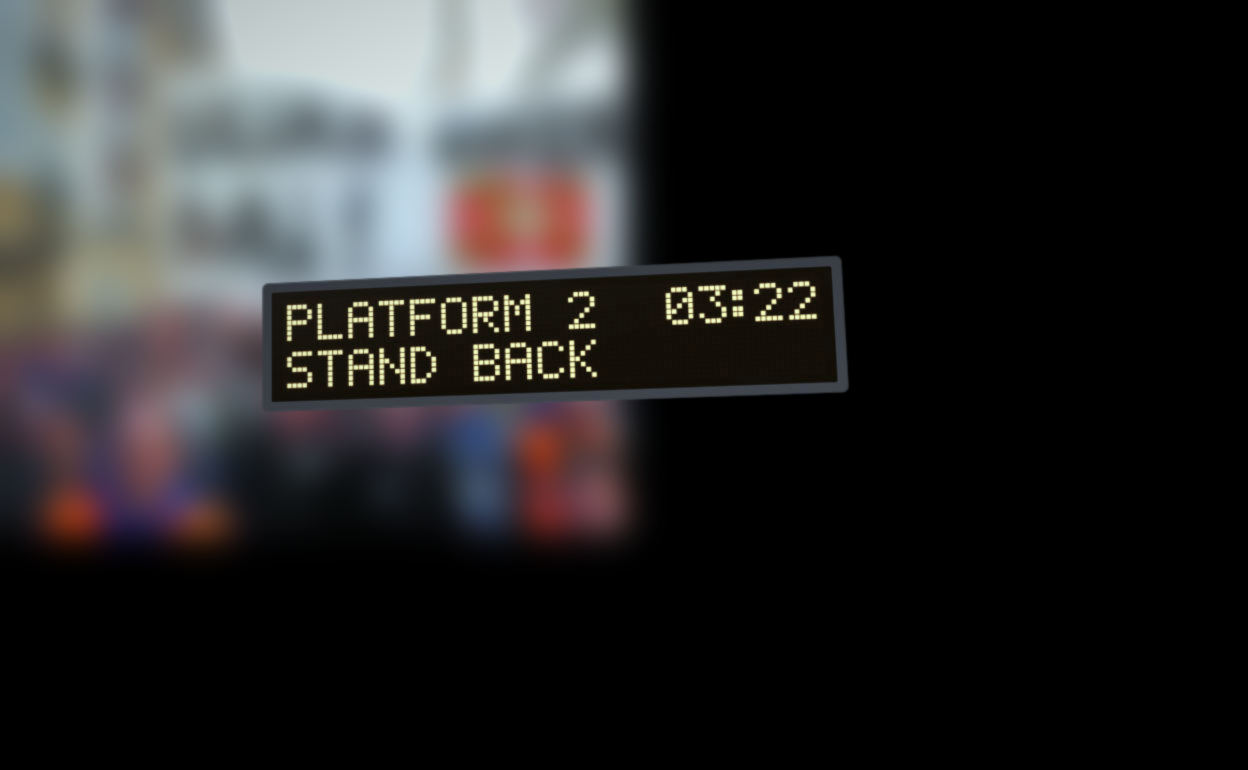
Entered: 3 h 22 min
